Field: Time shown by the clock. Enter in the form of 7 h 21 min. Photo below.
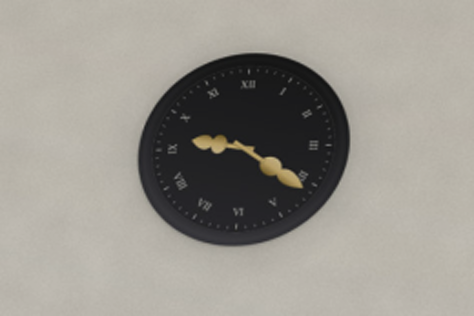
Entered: 9 h 21 min
